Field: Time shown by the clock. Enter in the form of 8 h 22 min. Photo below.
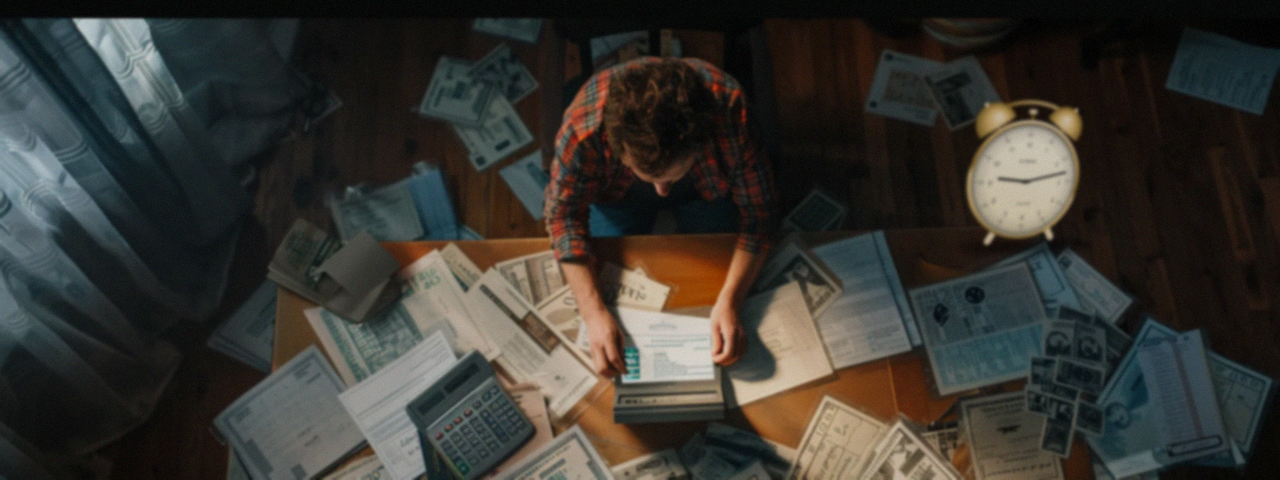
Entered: 9 h 13 min
